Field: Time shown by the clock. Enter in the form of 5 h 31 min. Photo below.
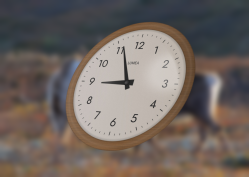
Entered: 8 h 56 min
